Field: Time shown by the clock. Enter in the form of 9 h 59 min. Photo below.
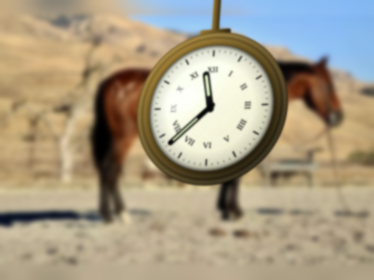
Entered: 11 h 38 min
